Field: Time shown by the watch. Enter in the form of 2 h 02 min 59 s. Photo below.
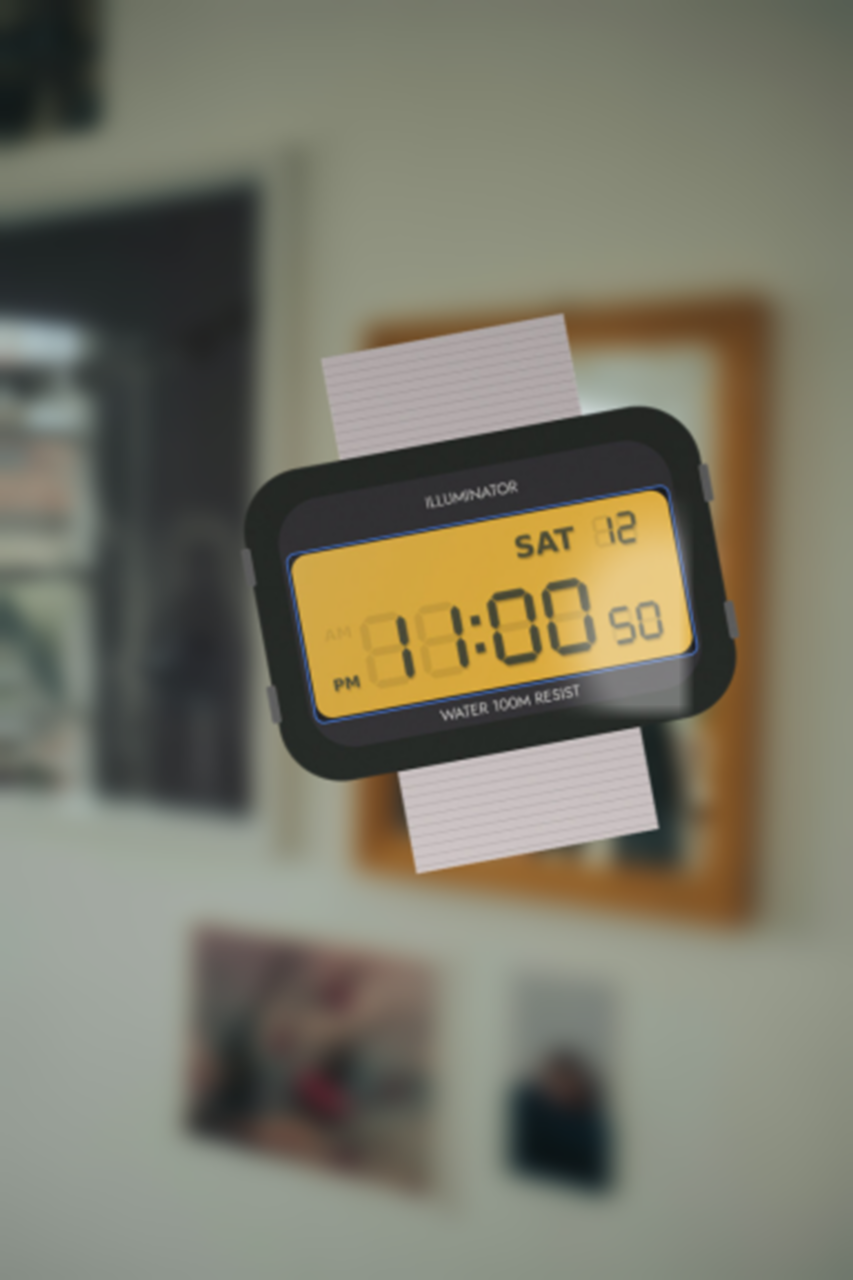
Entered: 11 h 00 min 50 s
